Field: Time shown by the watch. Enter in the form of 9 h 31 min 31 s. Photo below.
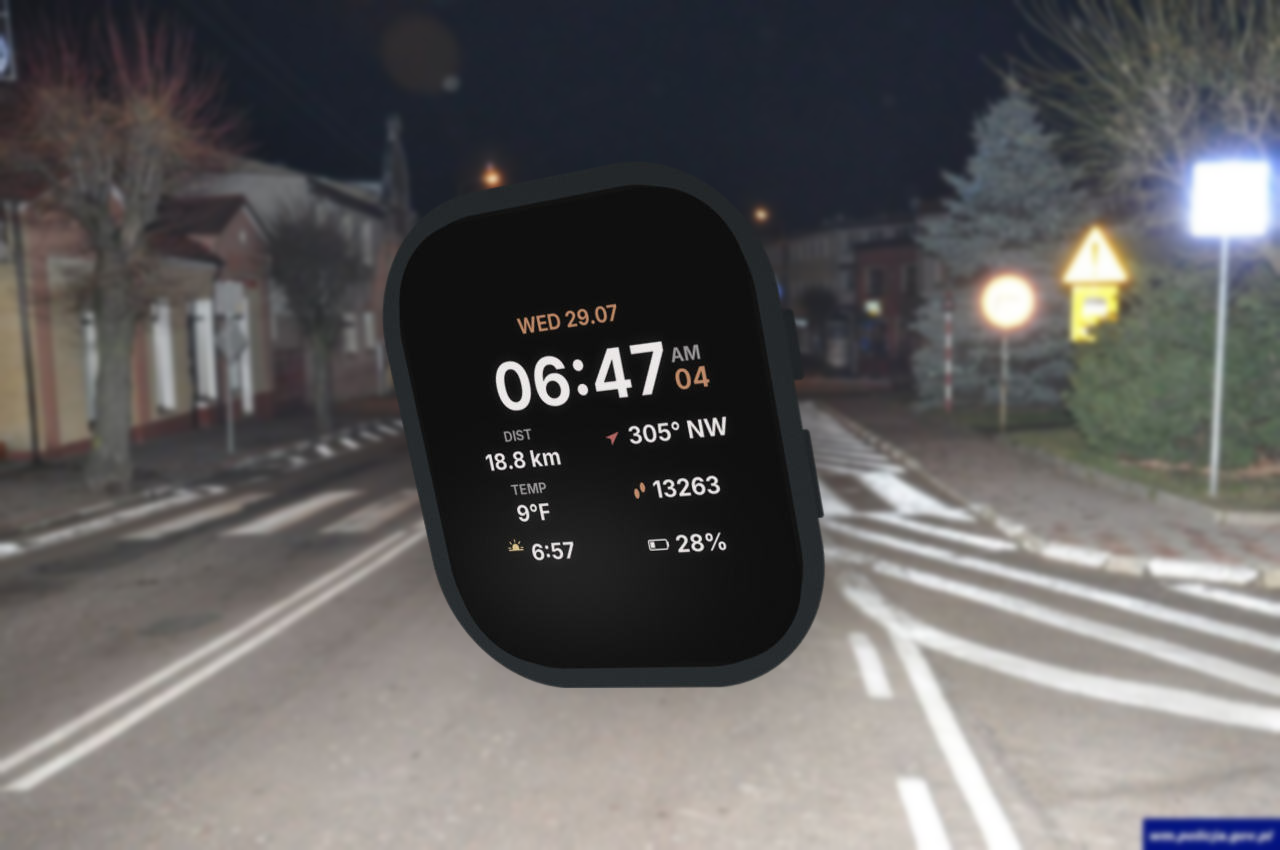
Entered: 6 h 47 min 04 s
